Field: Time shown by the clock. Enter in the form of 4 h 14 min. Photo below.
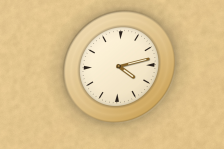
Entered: 4 h 13 min
